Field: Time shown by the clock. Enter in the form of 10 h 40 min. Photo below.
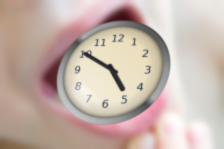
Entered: 4 h 50 min
